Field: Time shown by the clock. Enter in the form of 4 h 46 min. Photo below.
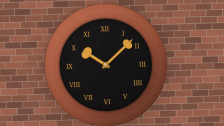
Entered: 10 h 08 min
